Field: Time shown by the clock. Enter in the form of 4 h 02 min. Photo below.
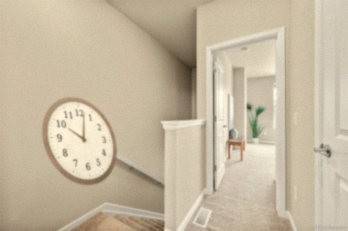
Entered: 10 h 02 min
